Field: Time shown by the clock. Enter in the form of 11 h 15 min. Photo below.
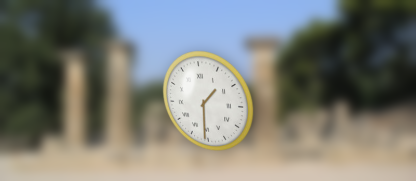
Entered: 1 h 31 min
